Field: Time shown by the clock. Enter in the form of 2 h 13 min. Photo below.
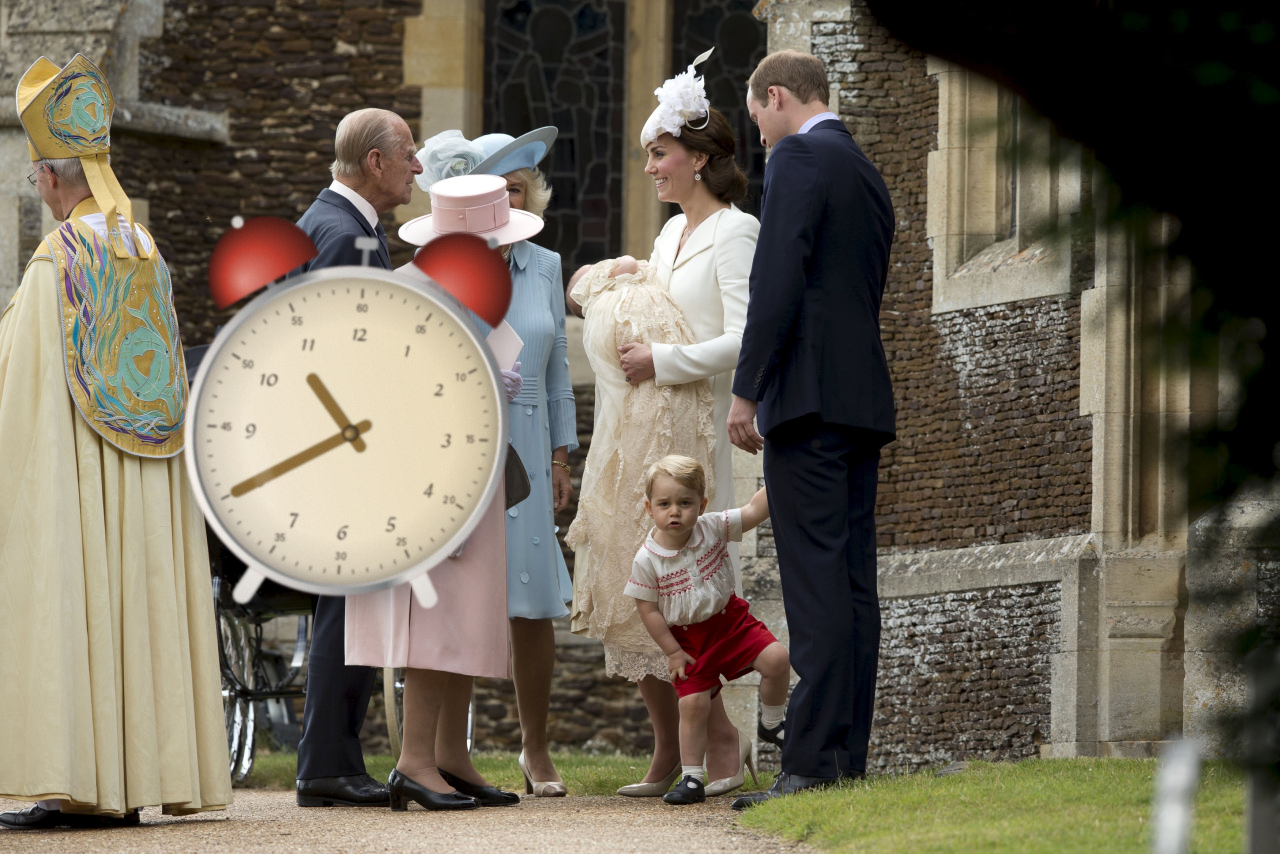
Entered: 10 h 40 min
